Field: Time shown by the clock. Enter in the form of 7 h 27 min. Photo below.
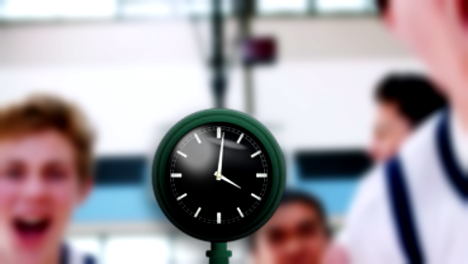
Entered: 4 h 01 min
